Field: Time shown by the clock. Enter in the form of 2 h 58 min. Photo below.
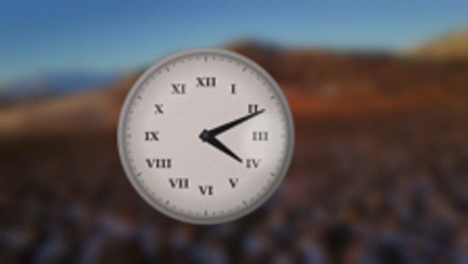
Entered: 4 h 11 min
